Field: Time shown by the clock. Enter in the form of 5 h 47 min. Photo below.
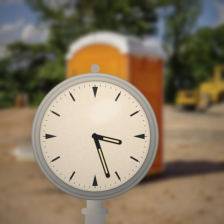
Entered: 3 h 27 min
